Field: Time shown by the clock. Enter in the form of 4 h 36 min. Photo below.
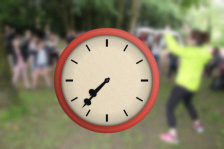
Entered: 7 h 37 min
